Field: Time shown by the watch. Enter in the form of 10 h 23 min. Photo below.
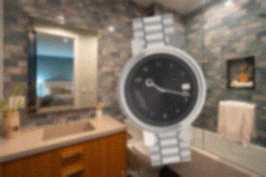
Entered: 10 h 18 min
